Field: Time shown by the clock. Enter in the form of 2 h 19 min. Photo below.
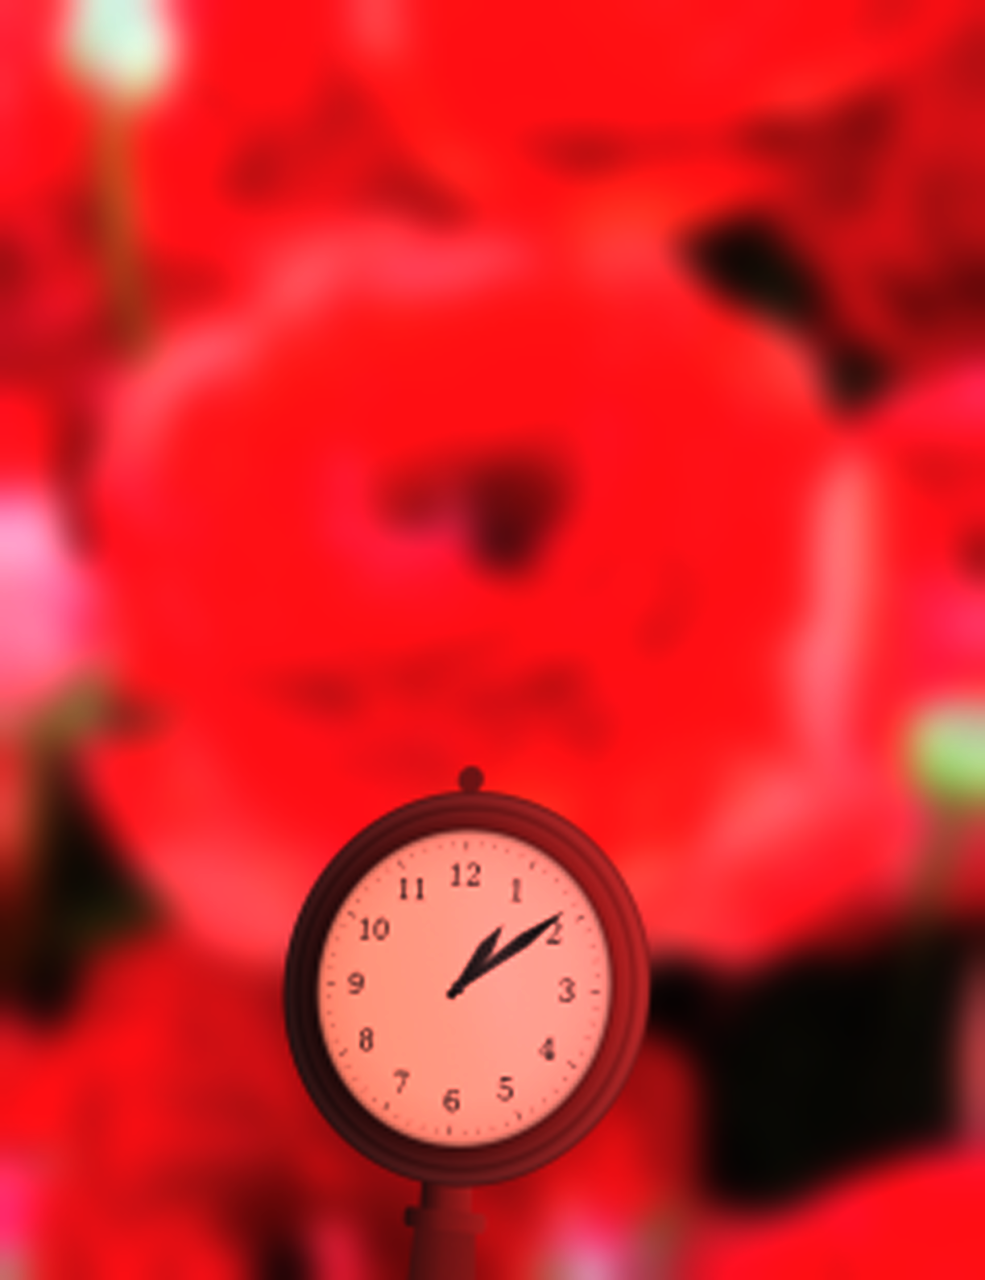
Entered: 1 h 09 min
